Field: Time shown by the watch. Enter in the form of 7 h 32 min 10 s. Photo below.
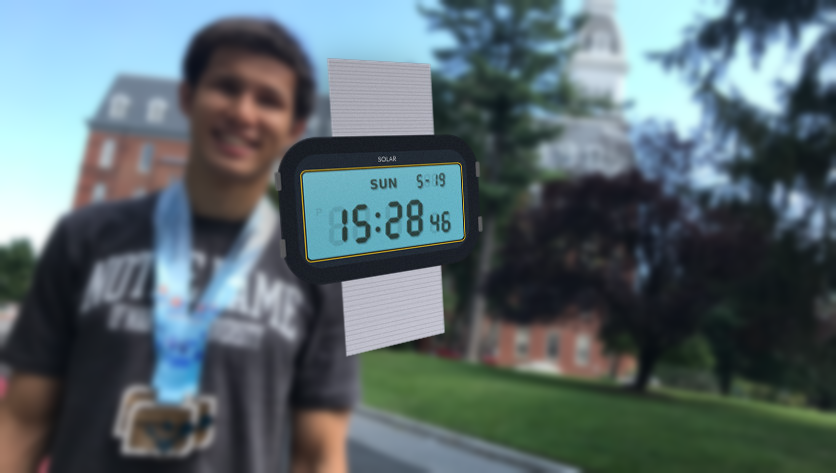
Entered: 15 h 28 min 46 s
